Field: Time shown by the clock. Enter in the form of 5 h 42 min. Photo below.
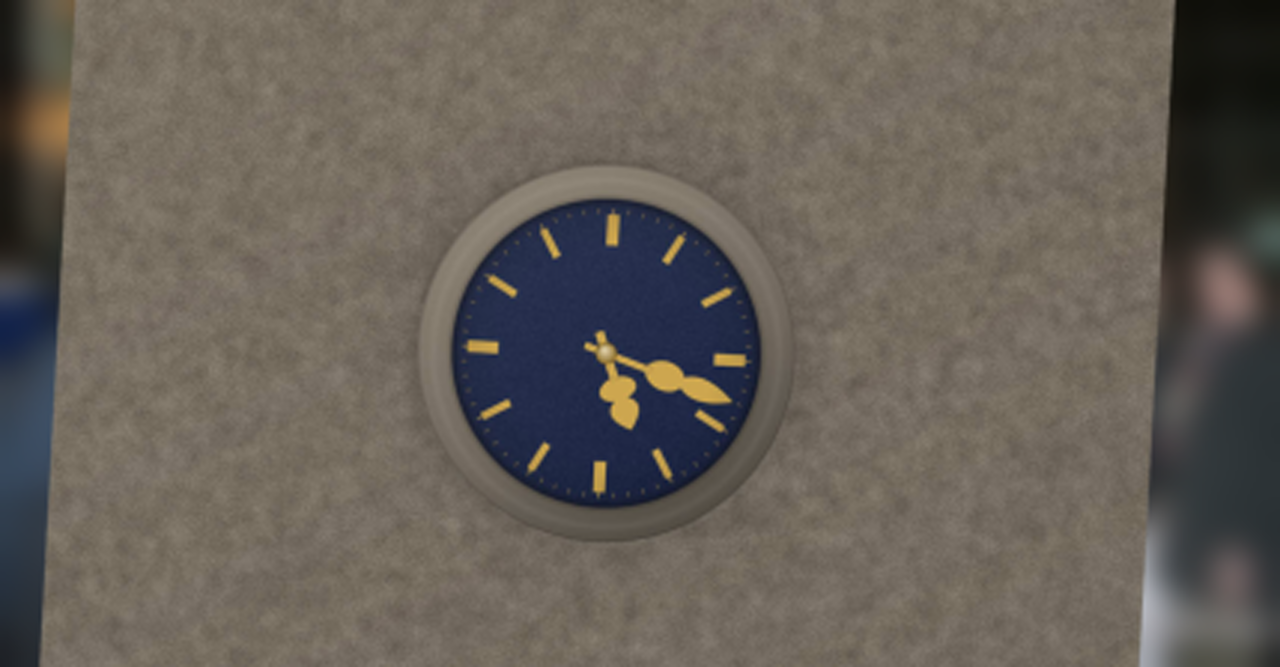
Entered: 5 h 18 min
